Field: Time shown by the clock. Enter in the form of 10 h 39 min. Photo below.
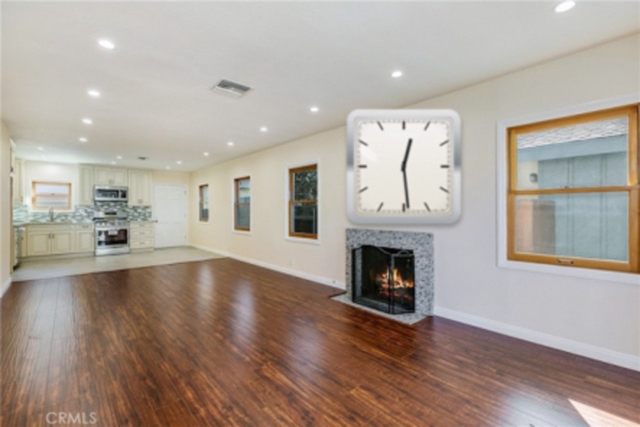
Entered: 12 h 29 min
